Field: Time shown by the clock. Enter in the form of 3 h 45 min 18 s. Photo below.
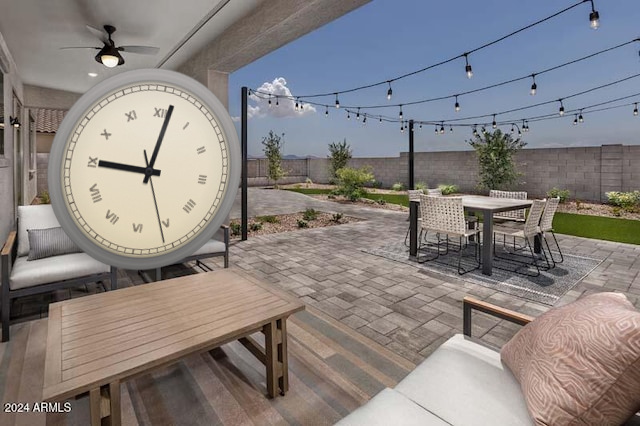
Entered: 9 h 01 min 26 s
